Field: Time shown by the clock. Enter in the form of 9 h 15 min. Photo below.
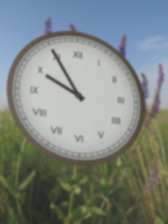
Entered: 9 h 55 min
